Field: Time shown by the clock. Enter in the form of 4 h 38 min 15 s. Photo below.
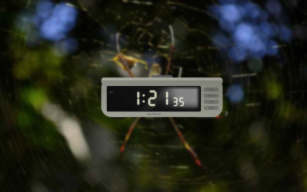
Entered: 1 h 21 min 35 s
